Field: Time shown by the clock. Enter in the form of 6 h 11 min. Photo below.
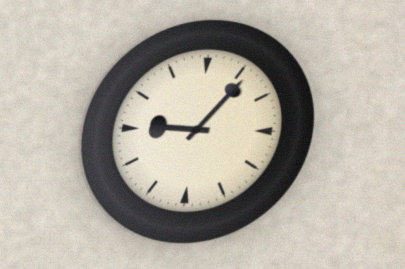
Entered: 9 h 06 min
